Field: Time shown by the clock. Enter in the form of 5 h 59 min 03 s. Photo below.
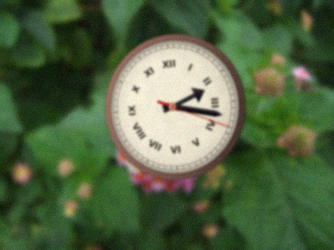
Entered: 2 h 17 min 19 s
